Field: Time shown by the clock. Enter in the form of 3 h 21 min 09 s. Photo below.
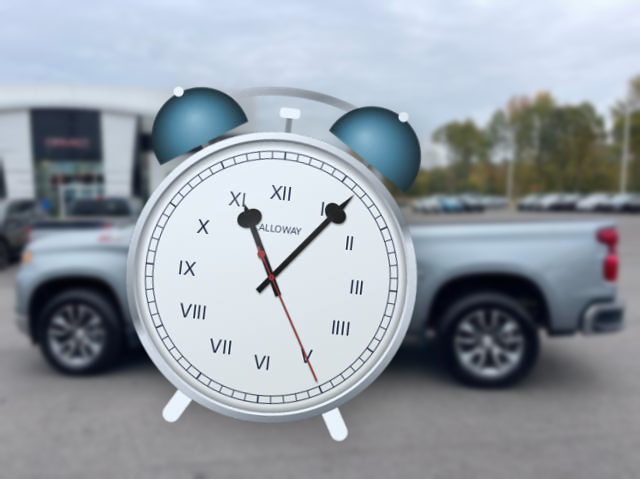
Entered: 11 h 06 min 25 s
